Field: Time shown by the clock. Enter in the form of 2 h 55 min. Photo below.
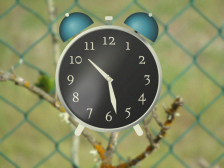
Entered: 10 h 28 min
